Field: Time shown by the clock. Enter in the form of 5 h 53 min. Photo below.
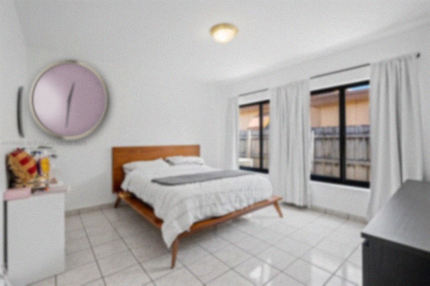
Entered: 12 h 31 min
